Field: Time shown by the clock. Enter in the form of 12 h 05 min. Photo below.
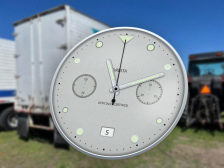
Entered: 11 h 11 min
